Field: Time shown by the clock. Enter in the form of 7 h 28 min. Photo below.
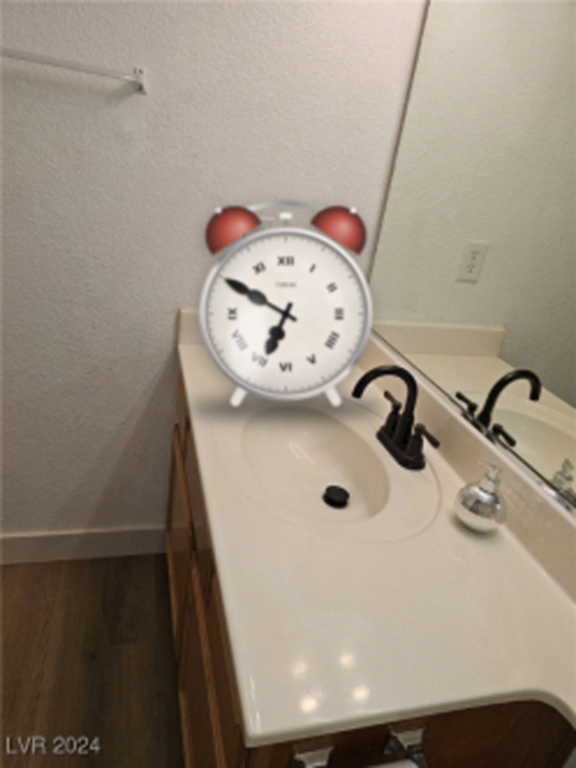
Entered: 6 h 50 min
